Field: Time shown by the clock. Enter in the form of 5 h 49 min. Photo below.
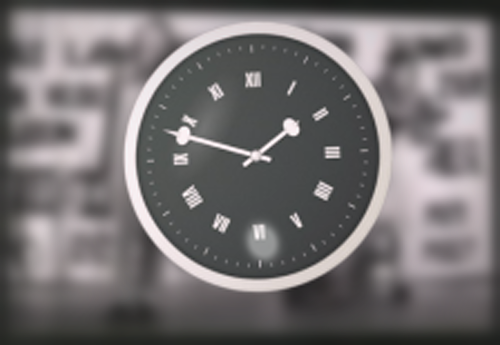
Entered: 1 h 48 min
